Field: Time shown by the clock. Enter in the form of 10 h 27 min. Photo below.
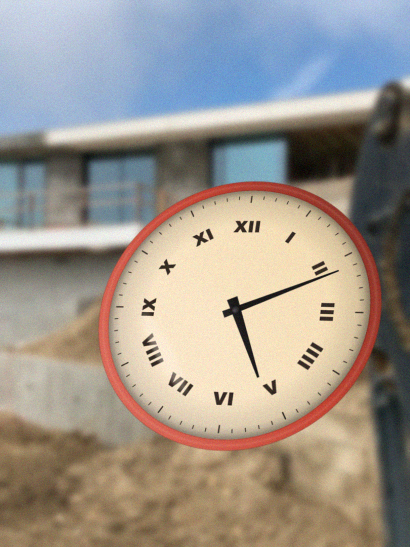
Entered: 5 h 11 min
